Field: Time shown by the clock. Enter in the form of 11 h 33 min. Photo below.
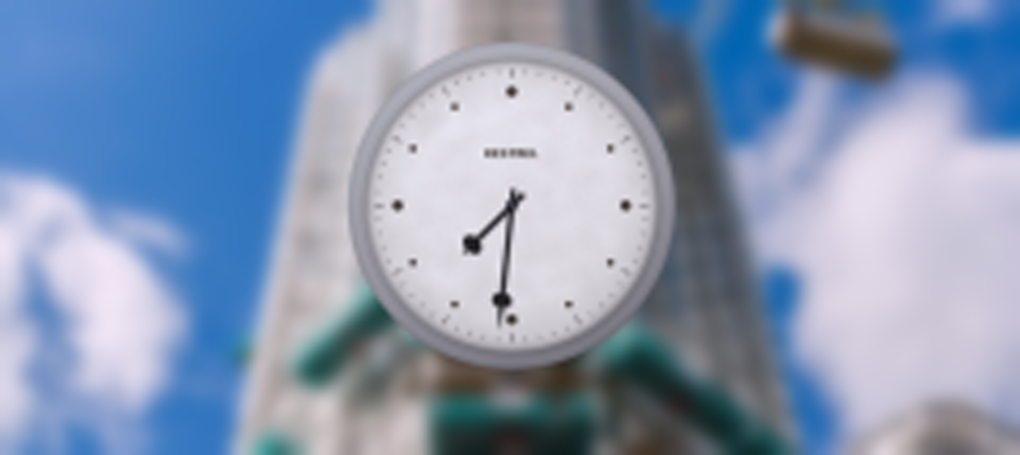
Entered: 7 h 31 min
